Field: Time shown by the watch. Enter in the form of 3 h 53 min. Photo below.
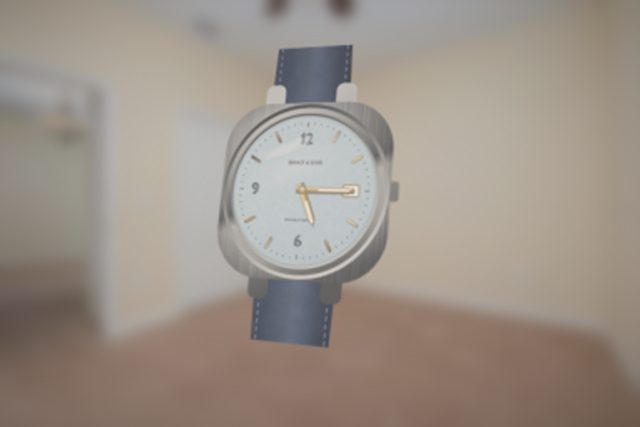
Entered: 5 h 15 min
